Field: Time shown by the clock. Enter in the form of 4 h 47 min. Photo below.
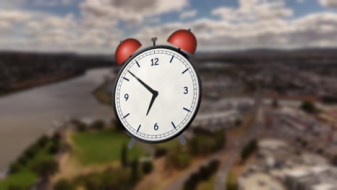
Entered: 6 h 52 min
